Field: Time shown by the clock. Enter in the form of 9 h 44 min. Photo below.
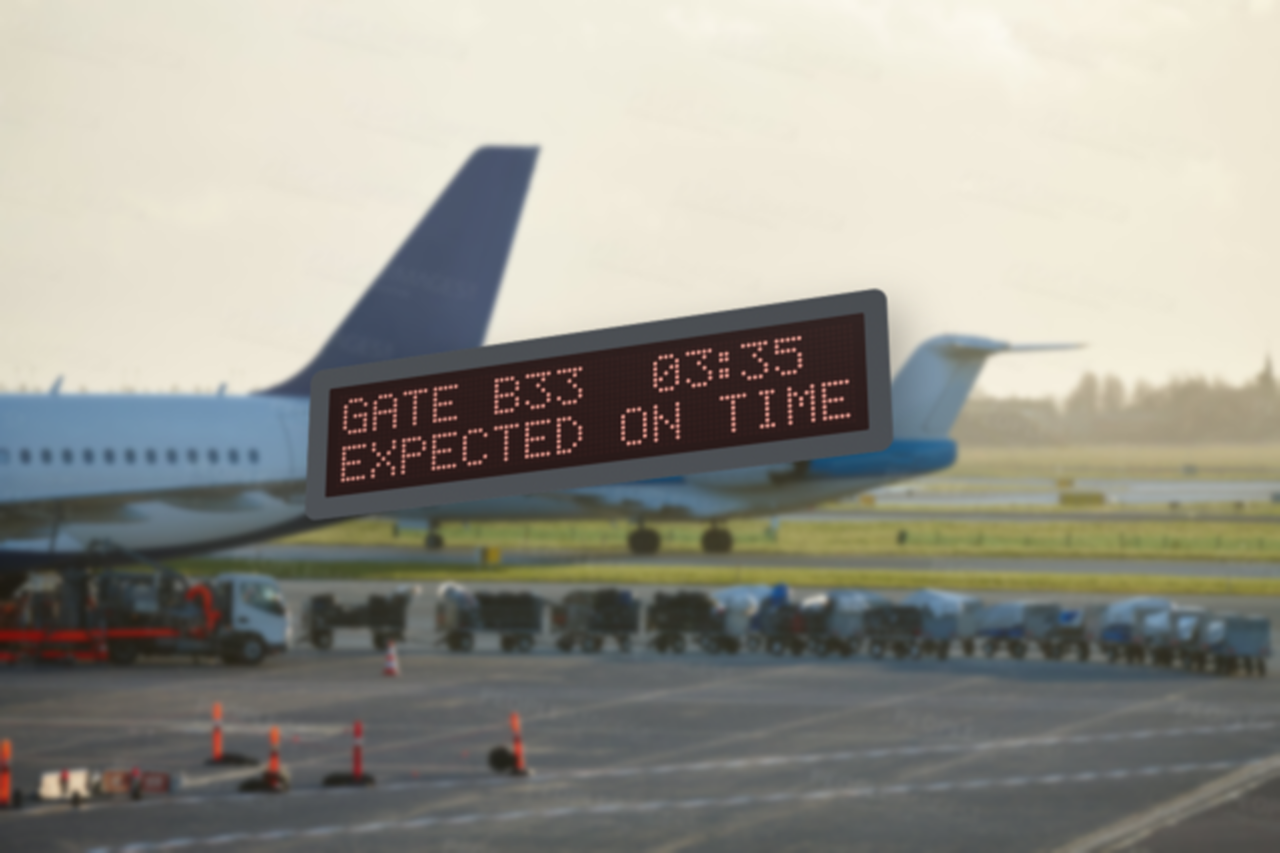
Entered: 3 h 35 min
